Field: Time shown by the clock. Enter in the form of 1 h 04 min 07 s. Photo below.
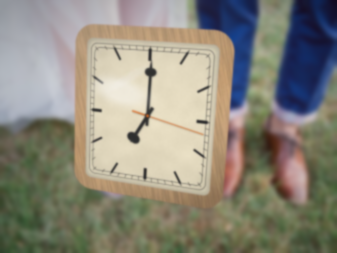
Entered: 7 h 00 min 17 s
